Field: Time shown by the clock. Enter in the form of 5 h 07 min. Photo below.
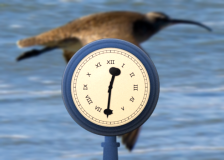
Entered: 12 h 31 min
